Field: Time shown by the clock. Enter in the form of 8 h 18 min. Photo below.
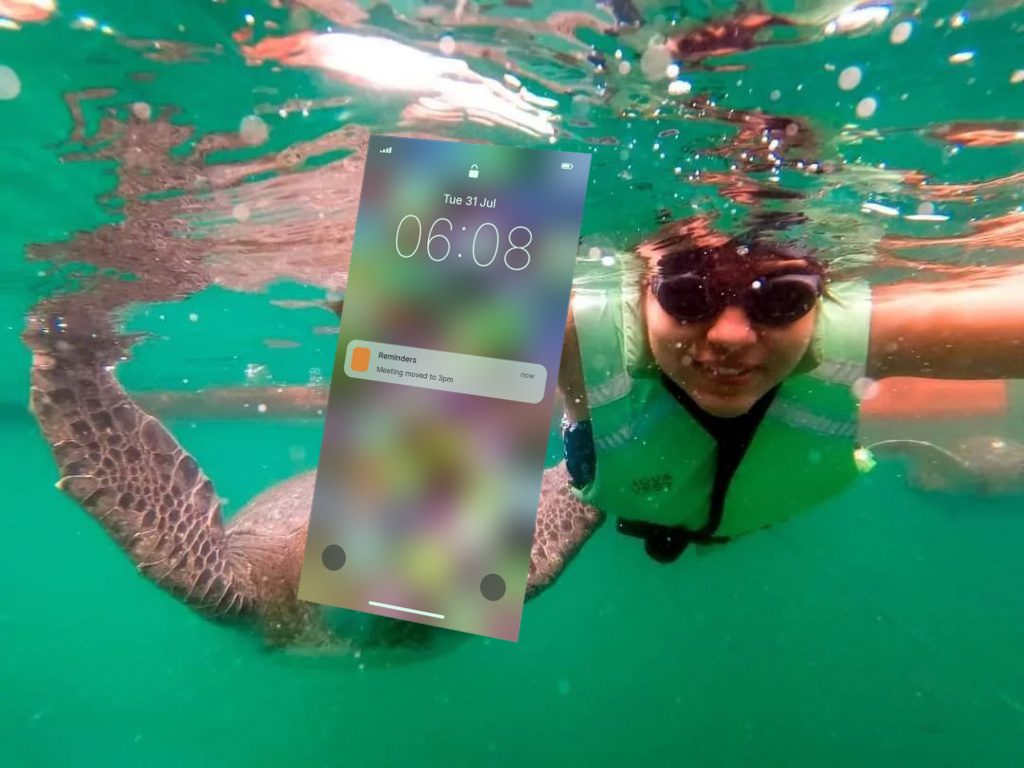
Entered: 6 h 08 min
